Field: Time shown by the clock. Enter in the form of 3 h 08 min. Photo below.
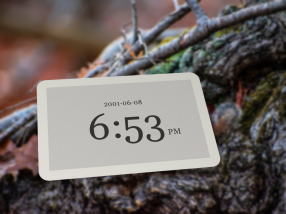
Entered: 6 h 53 min
